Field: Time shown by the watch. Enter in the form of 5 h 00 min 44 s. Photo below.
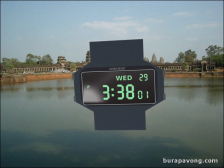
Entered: 3 h 38 min 01 s
